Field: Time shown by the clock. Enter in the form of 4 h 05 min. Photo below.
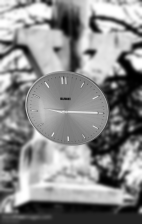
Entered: 9 h 15 min
